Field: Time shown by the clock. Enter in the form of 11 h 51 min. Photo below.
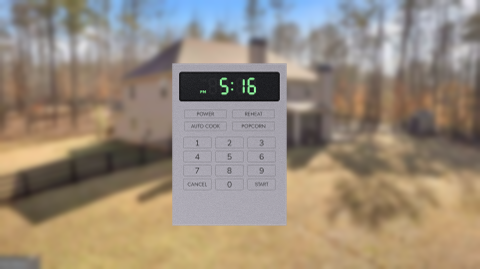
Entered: 5 h 16 min
